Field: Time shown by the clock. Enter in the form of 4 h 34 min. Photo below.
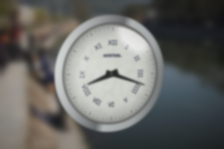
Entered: 8 h 18 min
